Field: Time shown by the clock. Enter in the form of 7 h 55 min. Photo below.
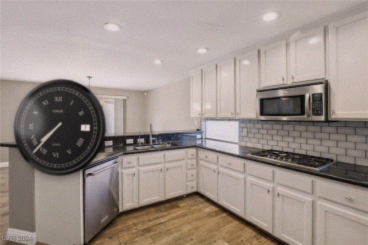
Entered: 7 h 37 min
